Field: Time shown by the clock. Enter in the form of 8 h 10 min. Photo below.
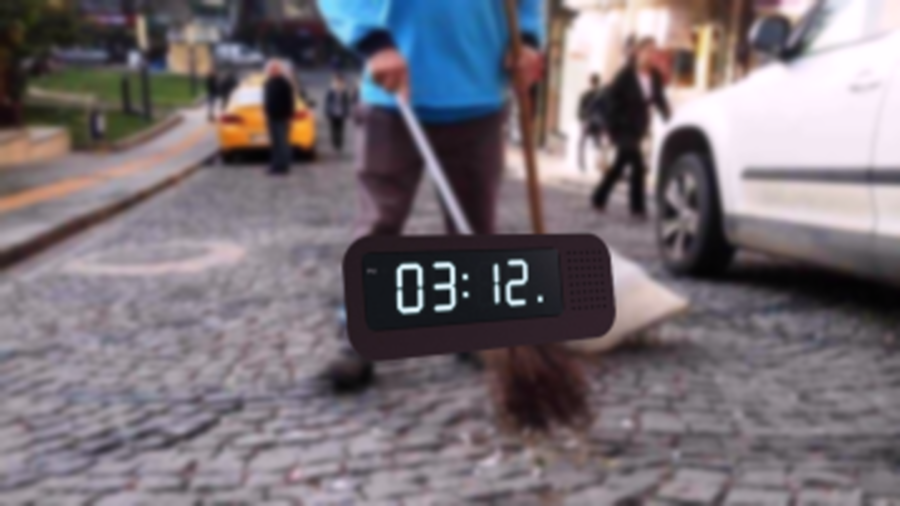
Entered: 3 h 12 min
